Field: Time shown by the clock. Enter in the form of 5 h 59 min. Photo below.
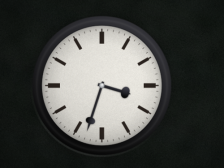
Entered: 3 h 33 min
